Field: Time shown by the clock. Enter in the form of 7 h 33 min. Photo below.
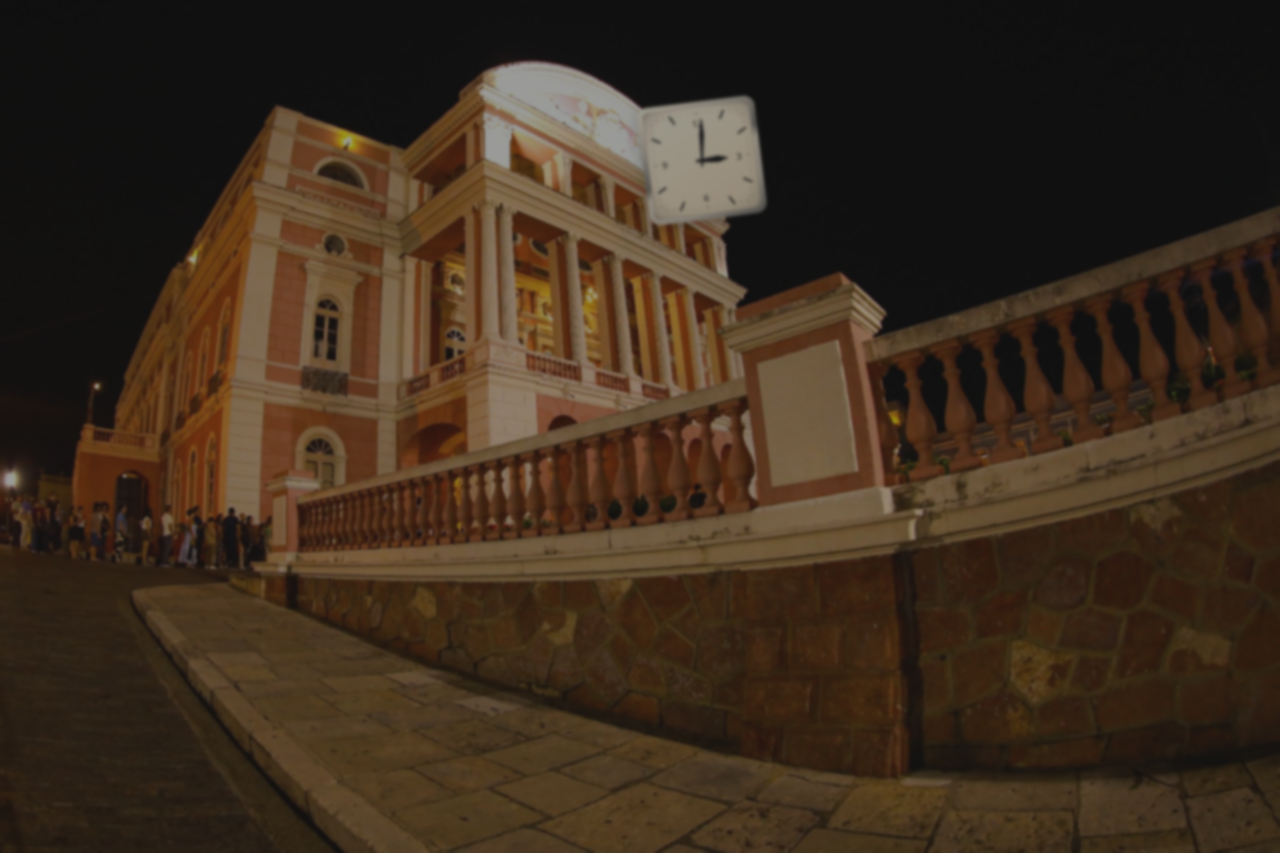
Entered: 3 h 01 min
